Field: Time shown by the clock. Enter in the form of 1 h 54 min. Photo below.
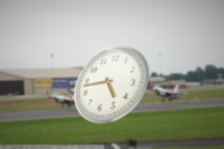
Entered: 4 h 43 min
